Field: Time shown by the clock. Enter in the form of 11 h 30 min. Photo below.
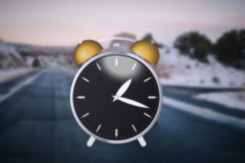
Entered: 1 h 18 min
